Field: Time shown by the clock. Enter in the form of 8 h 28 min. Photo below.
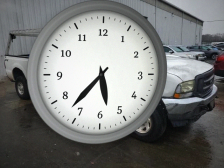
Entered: 5 h 37 min
